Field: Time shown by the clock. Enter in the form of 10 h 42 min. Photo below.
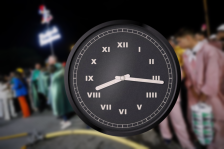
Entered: 8 h 16 min
